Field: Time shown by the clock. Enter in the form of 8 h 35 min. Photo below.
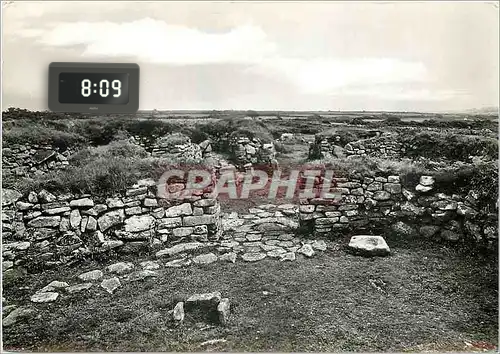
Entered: 8 h 09 min
